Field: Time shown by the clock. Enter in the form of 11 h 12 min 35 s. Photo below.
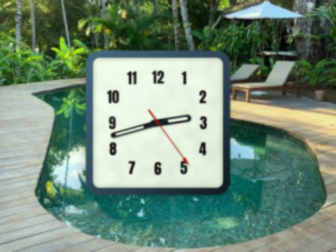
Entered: 2 h 42 min 24 s
